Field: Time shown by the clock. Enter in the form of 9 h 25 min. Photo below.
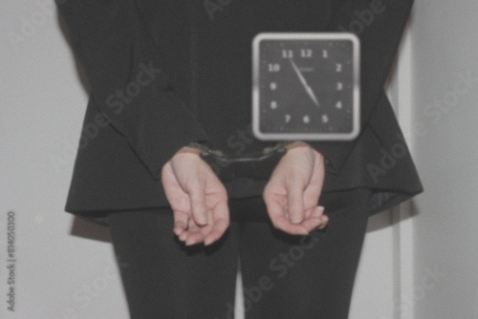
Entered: 4 h 55 min
